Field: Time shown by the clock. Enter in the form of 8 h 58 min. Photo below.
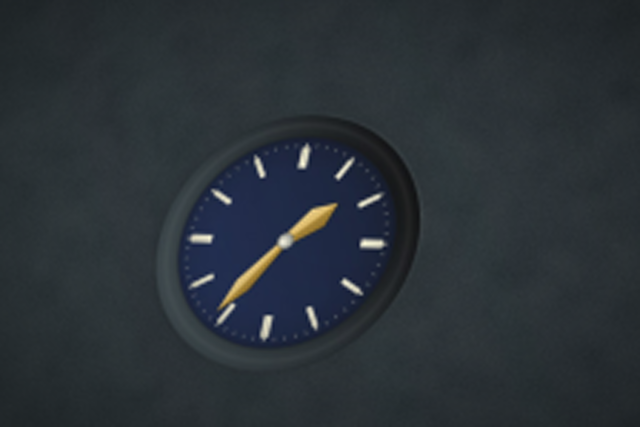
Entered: 1 h 36 min
